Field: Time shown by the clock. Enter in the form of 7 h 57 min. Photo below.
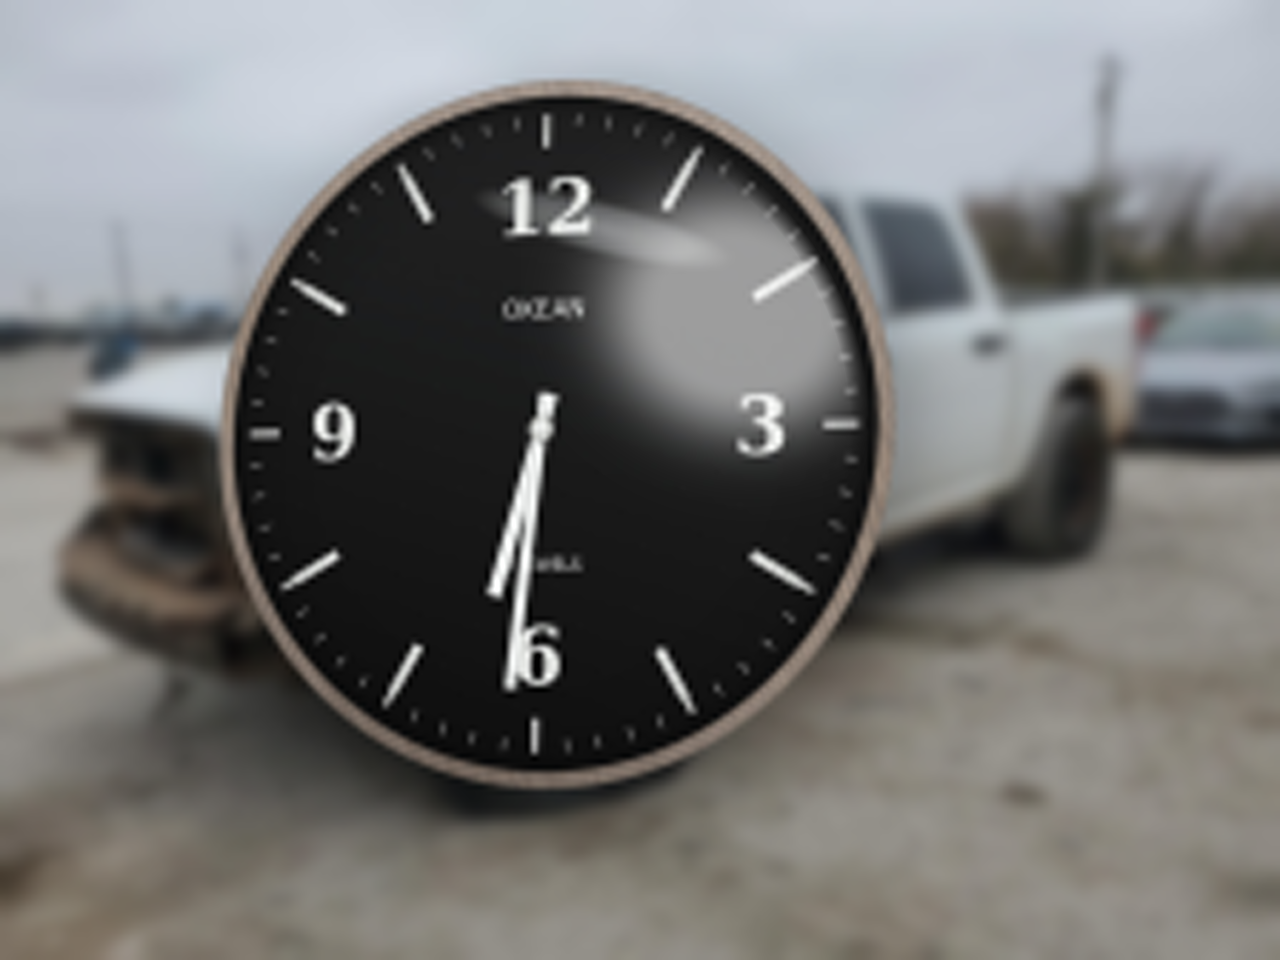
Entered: 6 h 31 min
